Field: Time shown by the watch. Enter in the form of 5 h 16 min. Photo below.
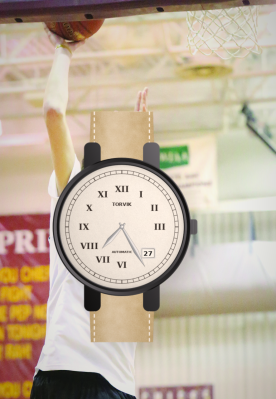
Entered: 7 h 25 min
